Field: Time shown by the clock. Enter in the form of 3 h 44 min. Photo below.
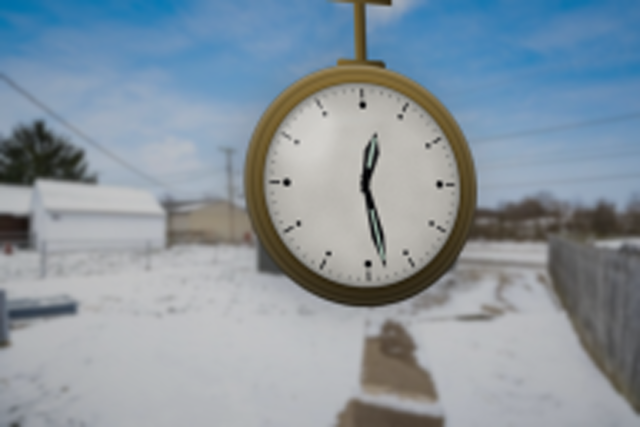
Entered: 12 h 28 min
